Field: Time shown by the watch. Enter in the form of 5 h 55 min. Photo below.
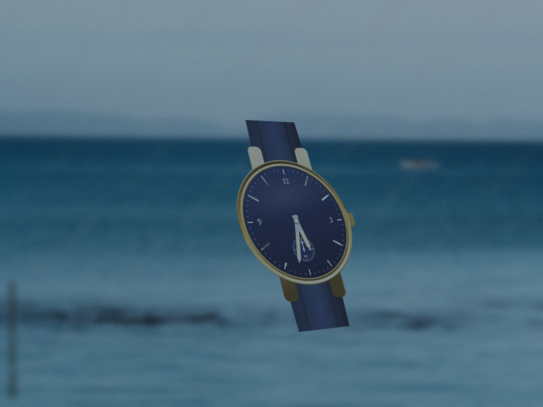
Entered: 5 h 32 min
